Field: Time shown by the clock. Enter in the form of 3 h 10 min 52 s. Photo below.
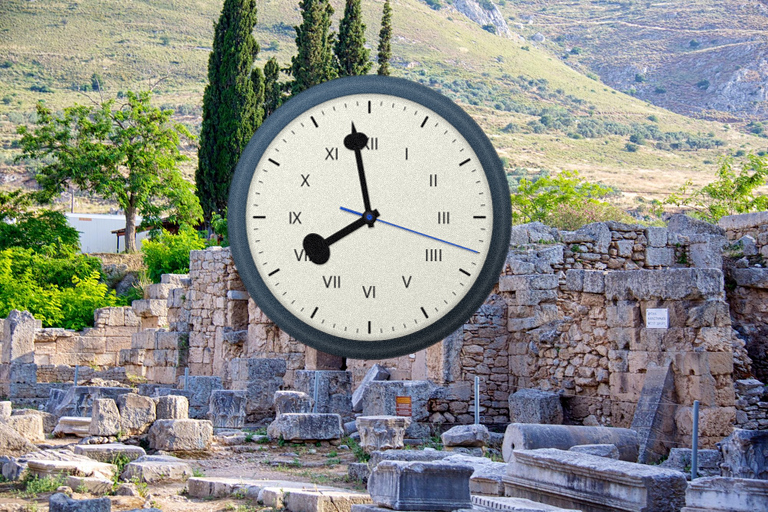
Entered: 7 h 58 min 18 s
